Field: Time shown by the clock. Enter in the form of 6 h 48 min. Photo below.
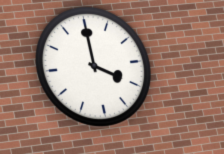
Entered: 4 h 00 min
